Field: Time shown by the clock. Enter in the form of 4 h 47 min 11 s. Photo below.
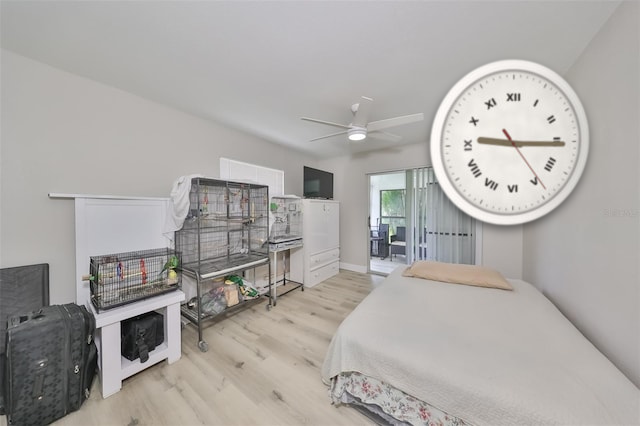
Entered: 9 h 15 min 24 s
